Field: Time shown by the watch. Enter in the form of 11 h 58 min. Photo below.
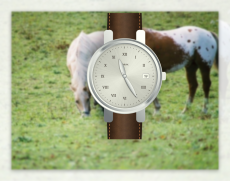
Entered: 11 h 25 min
